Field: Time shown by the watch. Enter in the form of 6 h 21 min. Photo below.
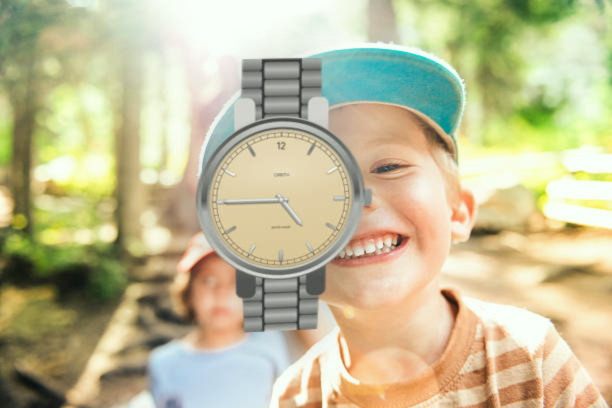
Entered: 4 h 45 min
